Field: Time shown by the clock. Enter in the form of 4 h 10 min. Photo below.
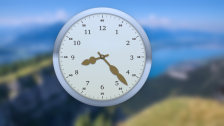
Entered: 8 h 23 min
